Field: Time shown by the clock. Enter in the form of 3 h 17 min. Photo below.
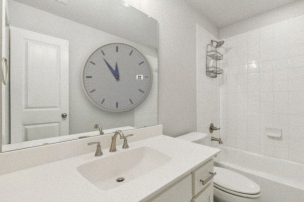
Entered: 11 h 54 min
